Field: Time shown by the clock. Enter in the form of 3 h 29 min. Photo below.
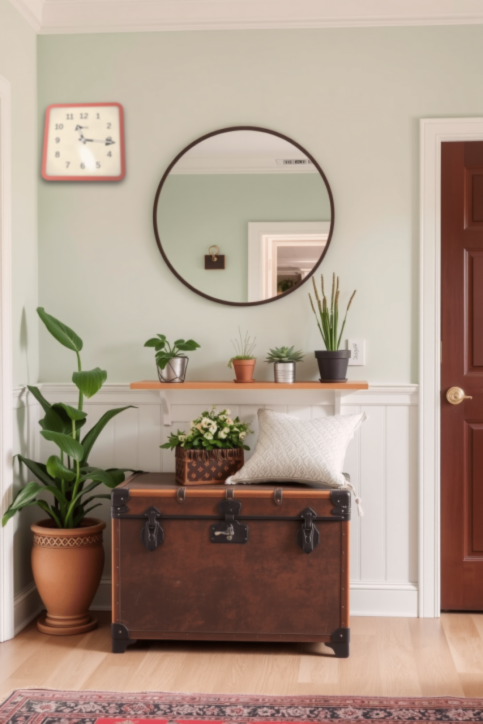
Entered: 11 h 16 min
